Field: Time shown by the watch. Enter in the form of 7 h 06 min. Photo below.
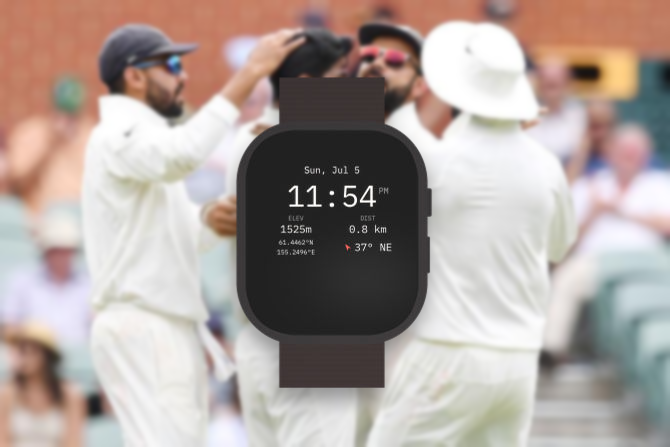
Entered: 11 h 54 min
